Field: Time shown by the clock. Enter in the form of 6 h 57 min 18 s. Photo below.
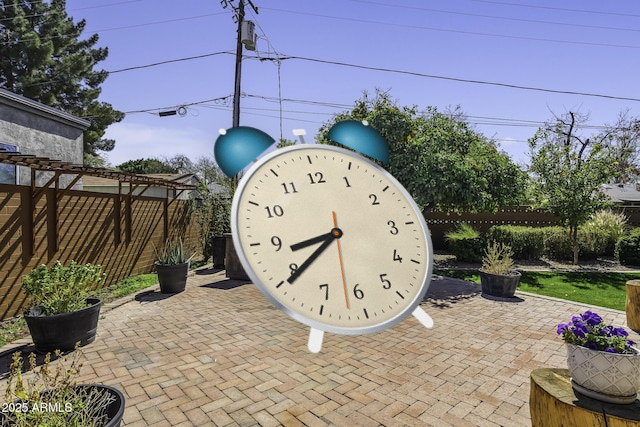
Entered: 8 h 39 min 32 s
